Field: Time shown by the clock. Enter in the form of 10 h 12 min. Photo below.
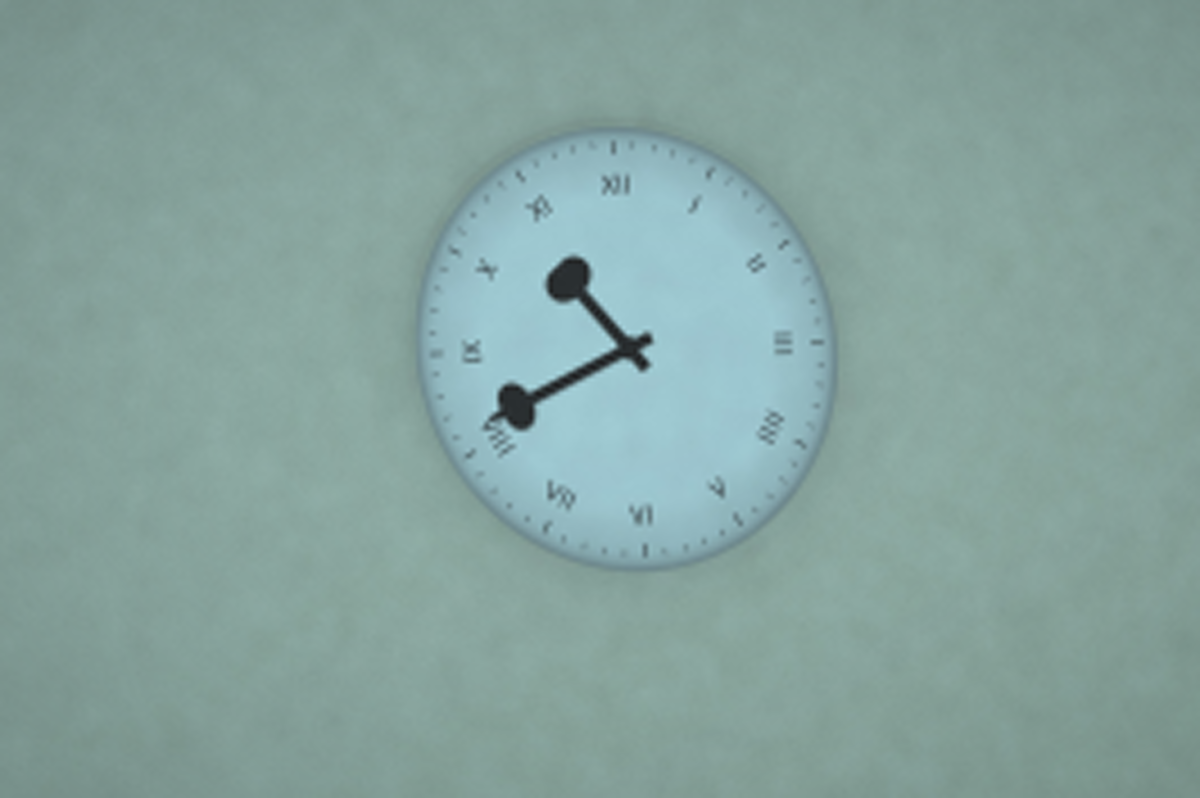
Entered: 10 h 41 min
